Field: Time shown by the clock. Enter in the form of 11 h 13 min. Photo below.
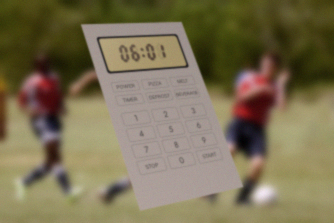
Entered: 6 h 01 min
